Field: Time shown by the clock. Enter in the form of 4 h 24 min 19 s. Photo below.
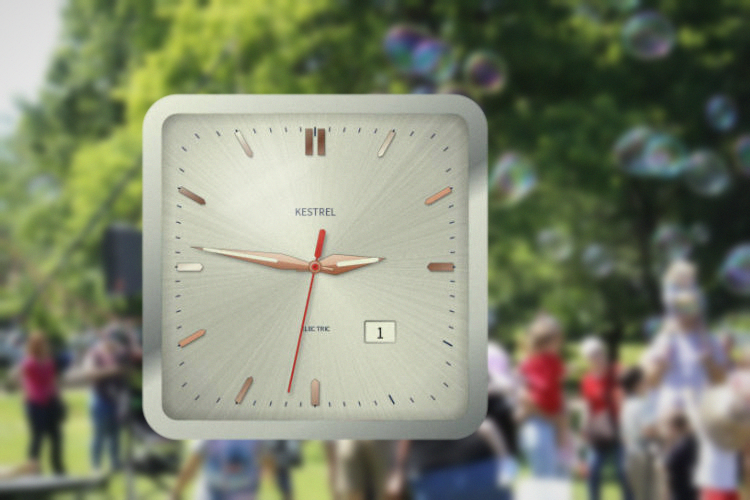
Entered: 2 h 46 min 32 s
